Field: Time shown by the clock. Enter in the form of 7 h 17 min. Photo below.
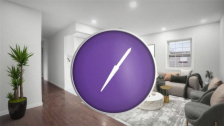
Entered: 7 h 06 min
